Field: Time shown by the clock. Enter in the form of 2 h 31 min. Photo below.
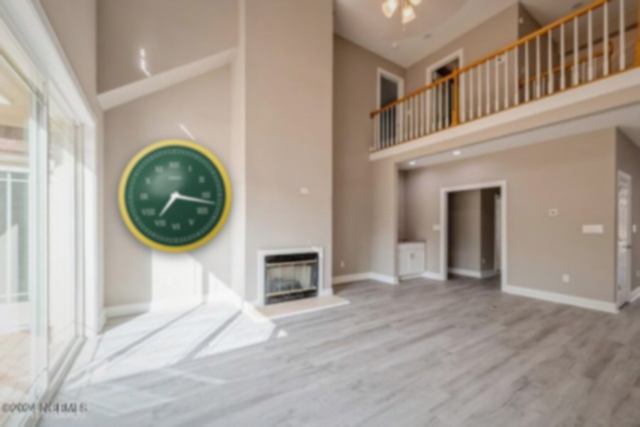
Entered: 7 h 17 min
